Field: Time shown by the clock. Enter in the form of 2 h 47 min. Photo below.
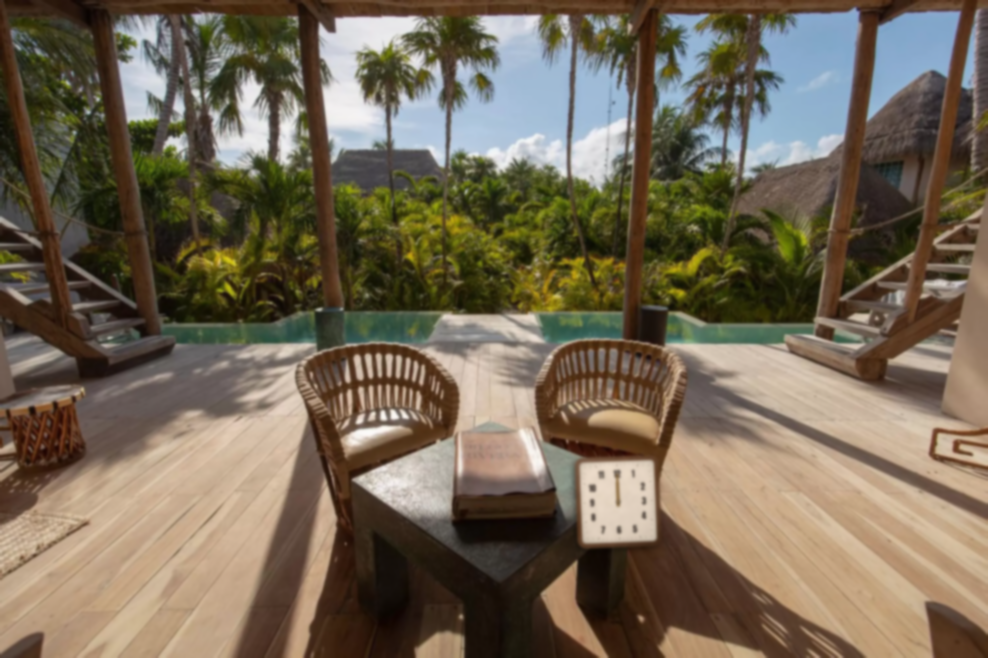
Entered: 12 h 00 min
